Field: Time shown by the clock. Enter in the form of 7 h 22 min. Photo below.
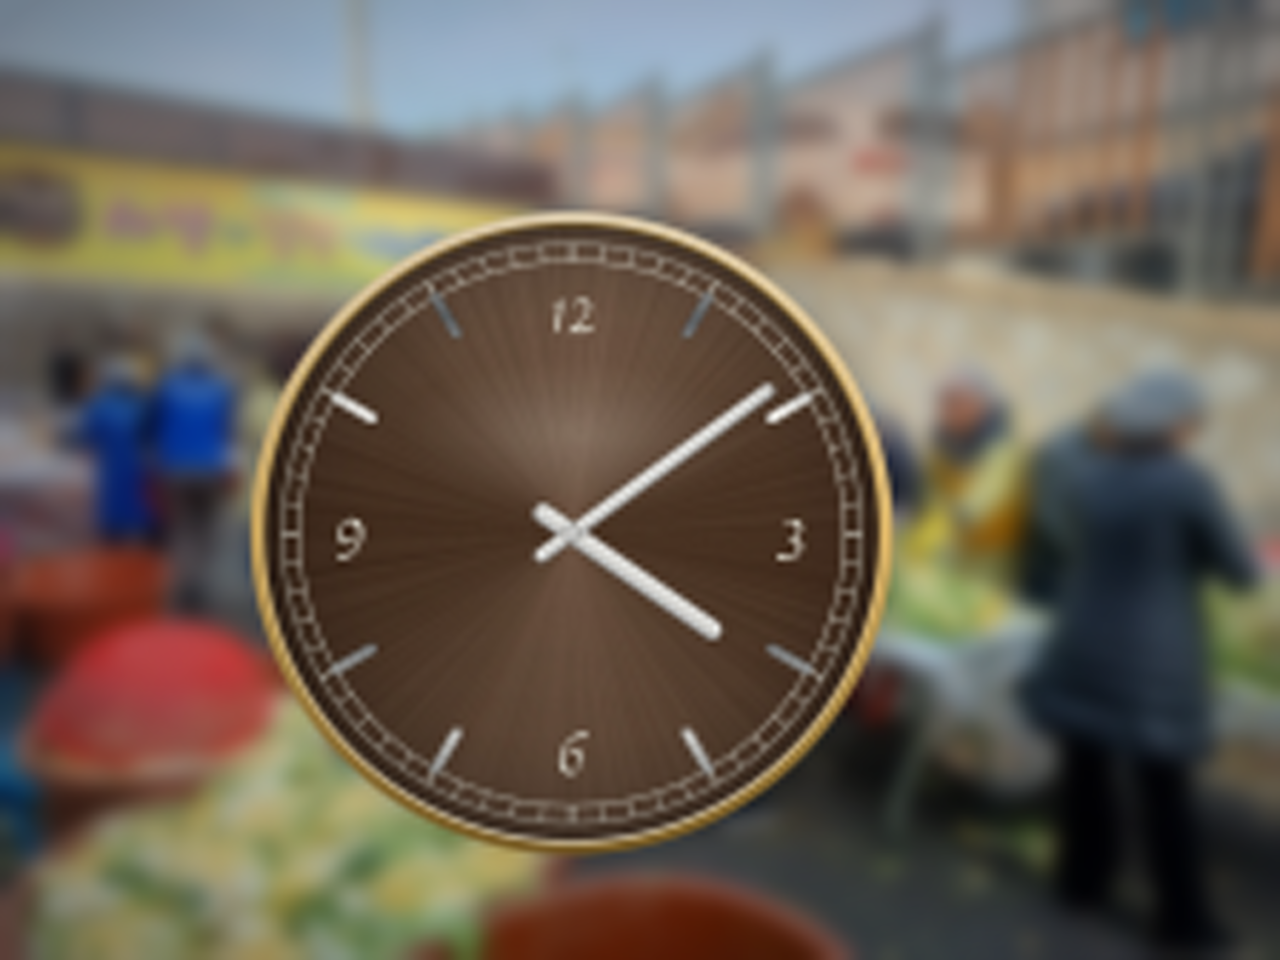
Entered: 4 h 09 min
